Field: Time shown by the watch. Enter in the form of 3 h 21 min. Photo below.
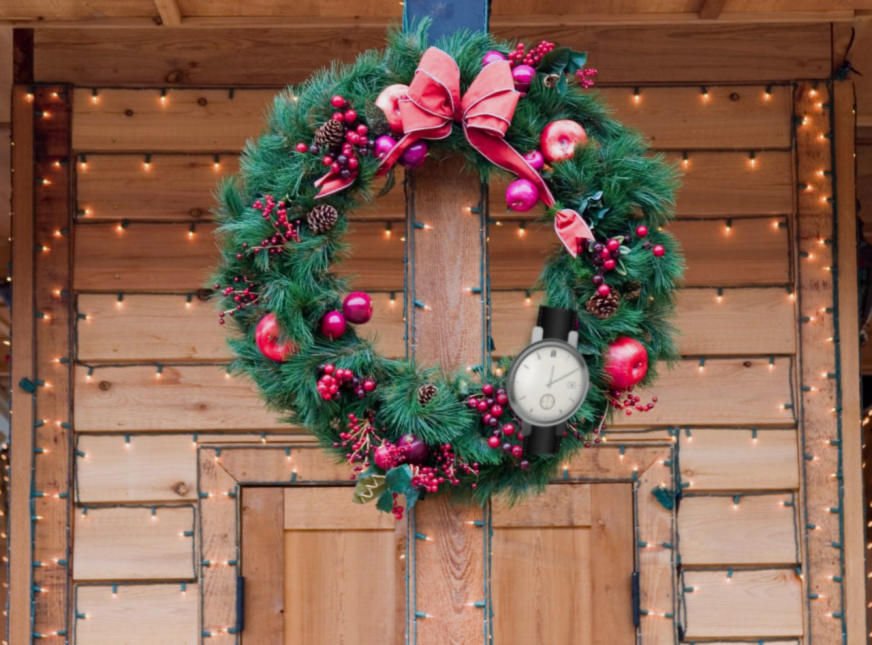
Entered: 12 h 10 min
